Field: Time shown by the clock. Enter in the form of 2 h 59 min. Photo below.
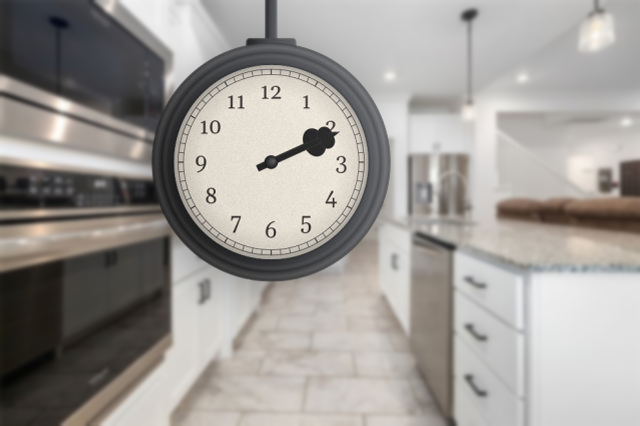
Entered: 2 h 11 min
